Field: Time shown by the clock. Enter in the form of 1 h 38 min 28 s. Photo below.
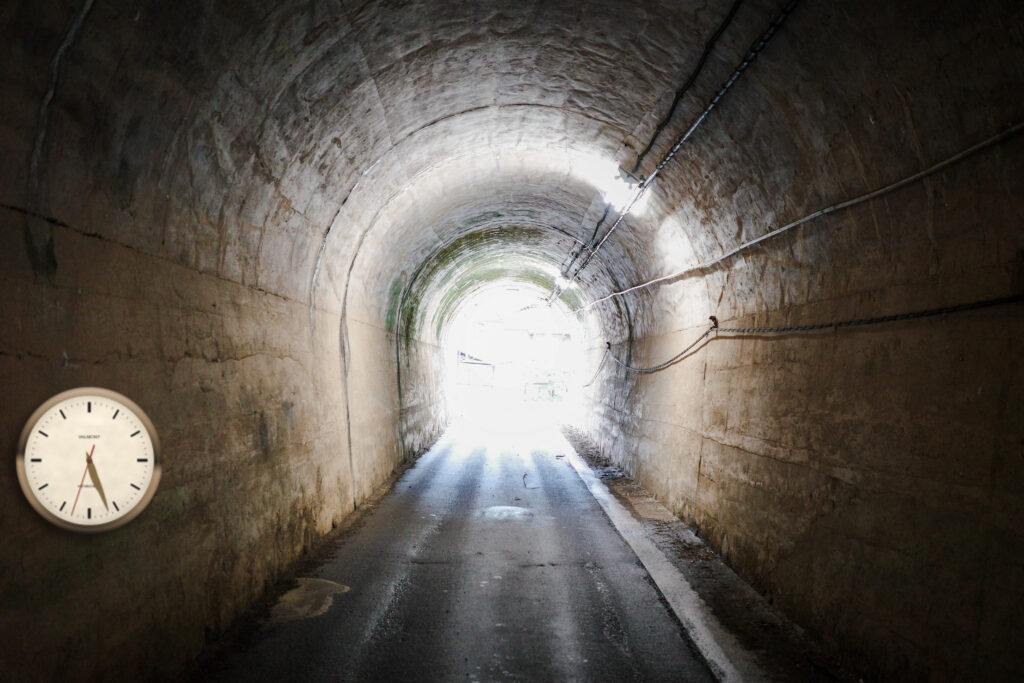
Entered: 5 h 26 min 33 s
